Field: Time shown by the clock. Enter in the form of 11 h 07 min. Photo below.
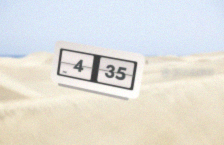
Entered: 4 h 35 min
